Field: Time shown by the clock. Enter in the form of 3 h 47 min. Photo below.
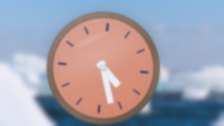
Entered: 4 h 27 min
